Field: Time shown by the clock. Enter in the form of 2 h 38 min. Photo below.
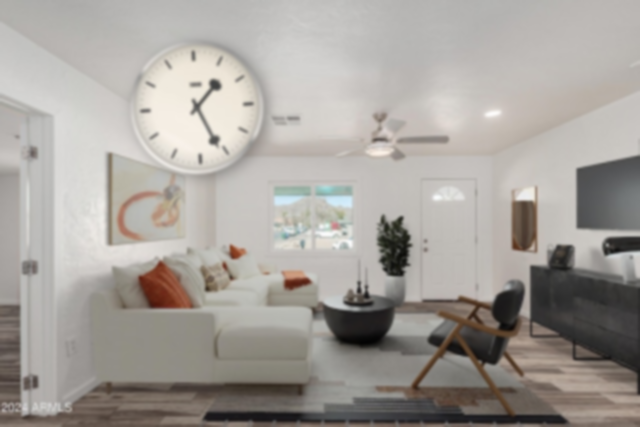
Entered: 1 h 26 min
